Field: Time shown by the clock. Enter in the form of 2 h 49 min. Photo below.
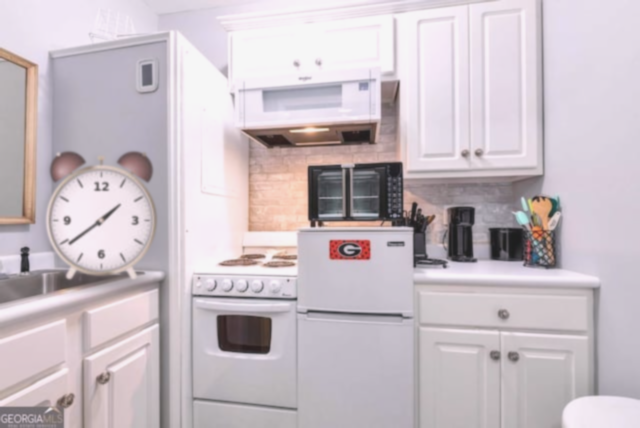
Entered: 1 h 39 min
